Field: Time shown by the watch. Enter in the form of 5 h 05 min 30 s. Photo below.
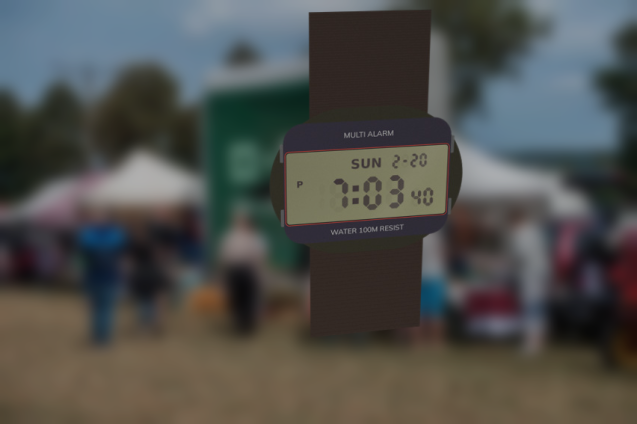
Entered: 7 h 03 min 40 s
